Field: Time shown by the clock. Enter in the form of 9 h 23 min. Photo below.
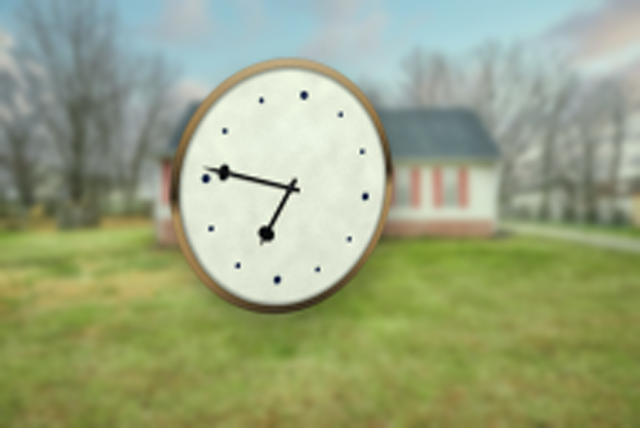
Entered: 6 h 46 min
